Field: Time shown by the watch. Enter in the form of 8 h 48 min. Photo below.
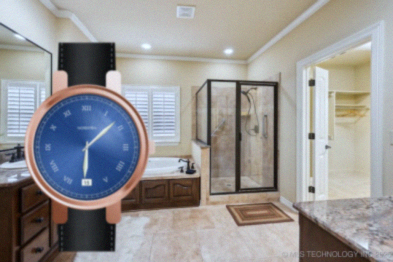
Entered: 6 h 08 min
